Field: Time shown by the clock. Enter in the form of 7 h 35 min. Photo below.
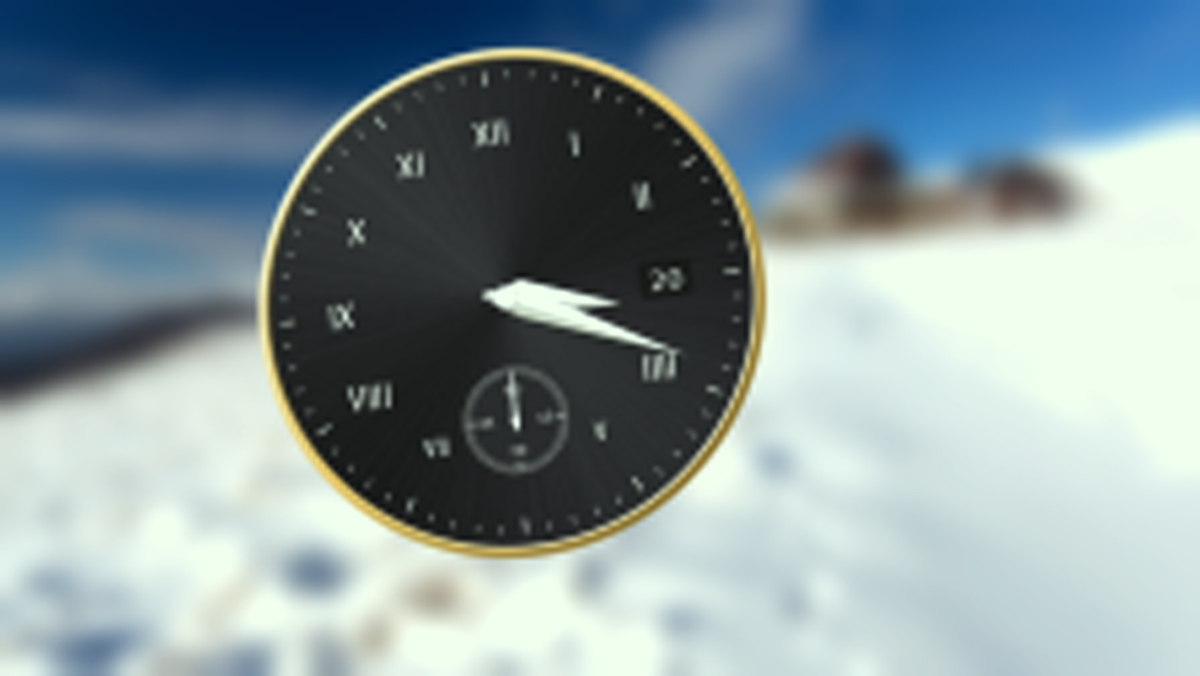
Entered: 3 h 19 min
